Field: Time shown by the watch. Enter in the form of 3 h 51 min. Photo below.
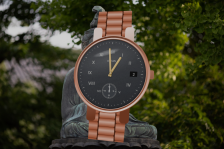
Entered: 12 h 59 min
